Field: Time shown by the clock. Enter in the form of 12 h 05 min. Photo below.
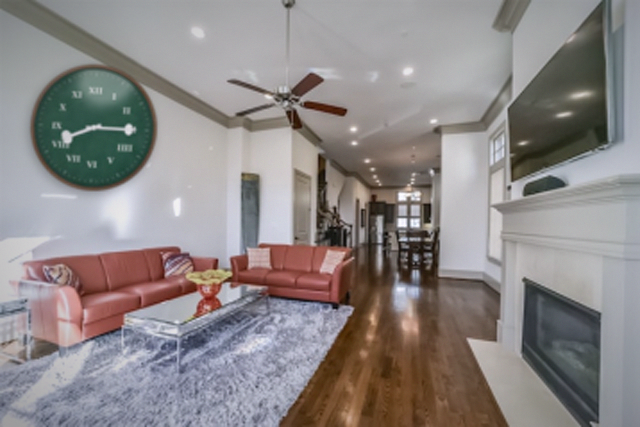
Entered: 8 h 15 min
